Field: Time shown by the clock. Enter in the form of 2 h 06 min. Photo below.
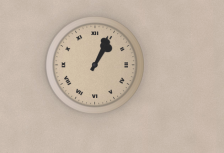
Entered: 1 h 04 min
